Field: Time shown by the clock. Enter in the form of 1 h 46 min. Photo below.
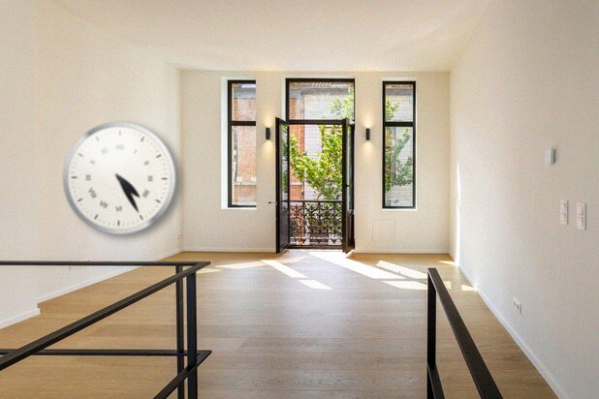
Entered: 4 h 25 min
